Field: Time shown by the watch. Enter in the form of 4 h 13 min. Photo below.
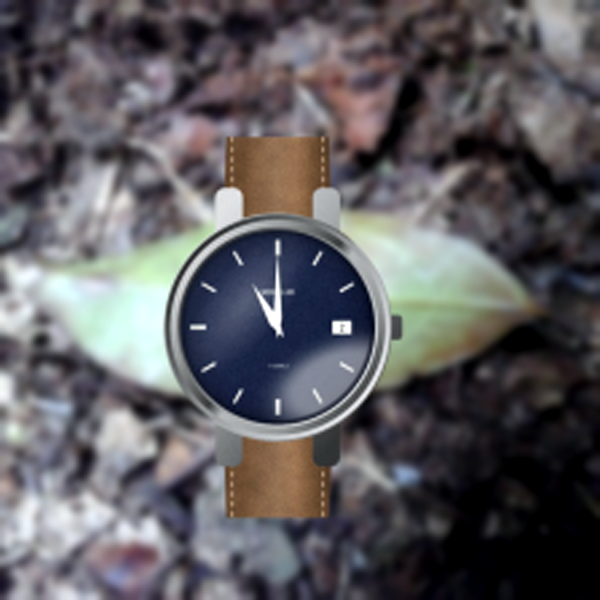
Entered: 11 h 00 min
